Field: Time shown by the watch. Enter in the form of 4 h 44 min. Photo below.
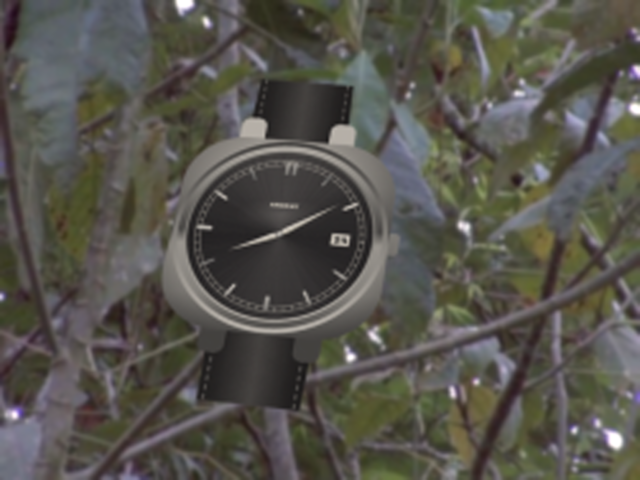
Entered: 8 h 09 min
